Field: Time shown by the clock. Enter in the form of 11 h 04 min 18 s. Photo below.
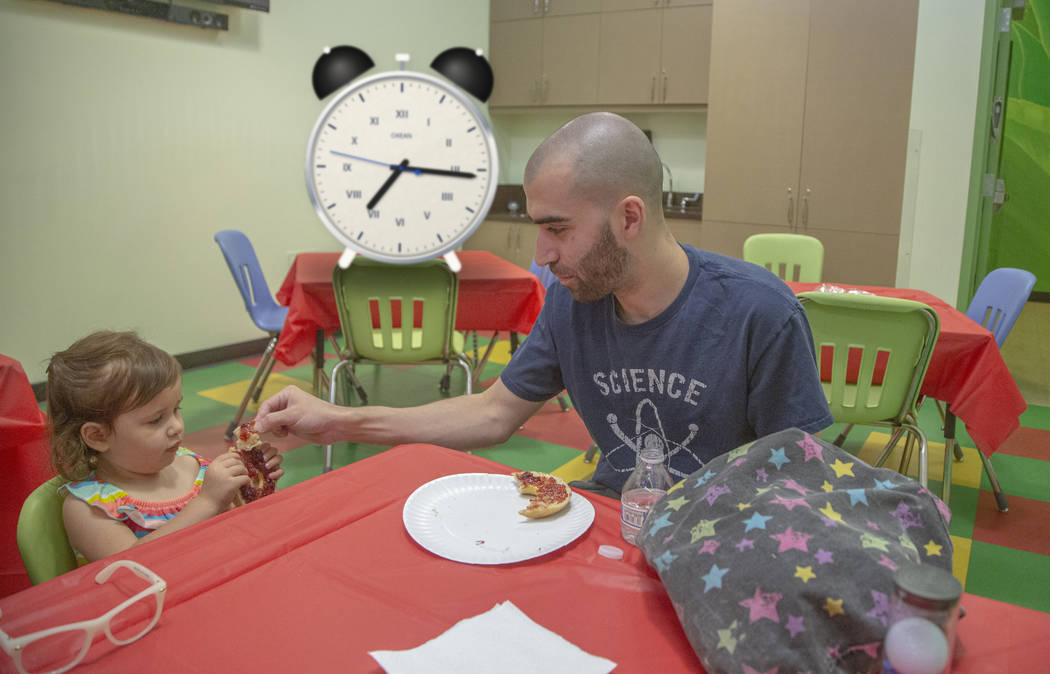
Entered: 7 h 15 min 47 s
